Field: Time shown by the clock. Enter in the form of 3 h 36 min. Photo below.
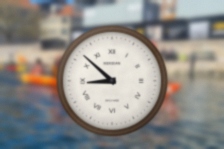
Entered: 8 h 52 min
